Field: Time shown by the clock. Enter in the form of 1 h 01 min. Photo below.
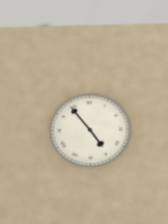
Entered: 4 h 54 min
